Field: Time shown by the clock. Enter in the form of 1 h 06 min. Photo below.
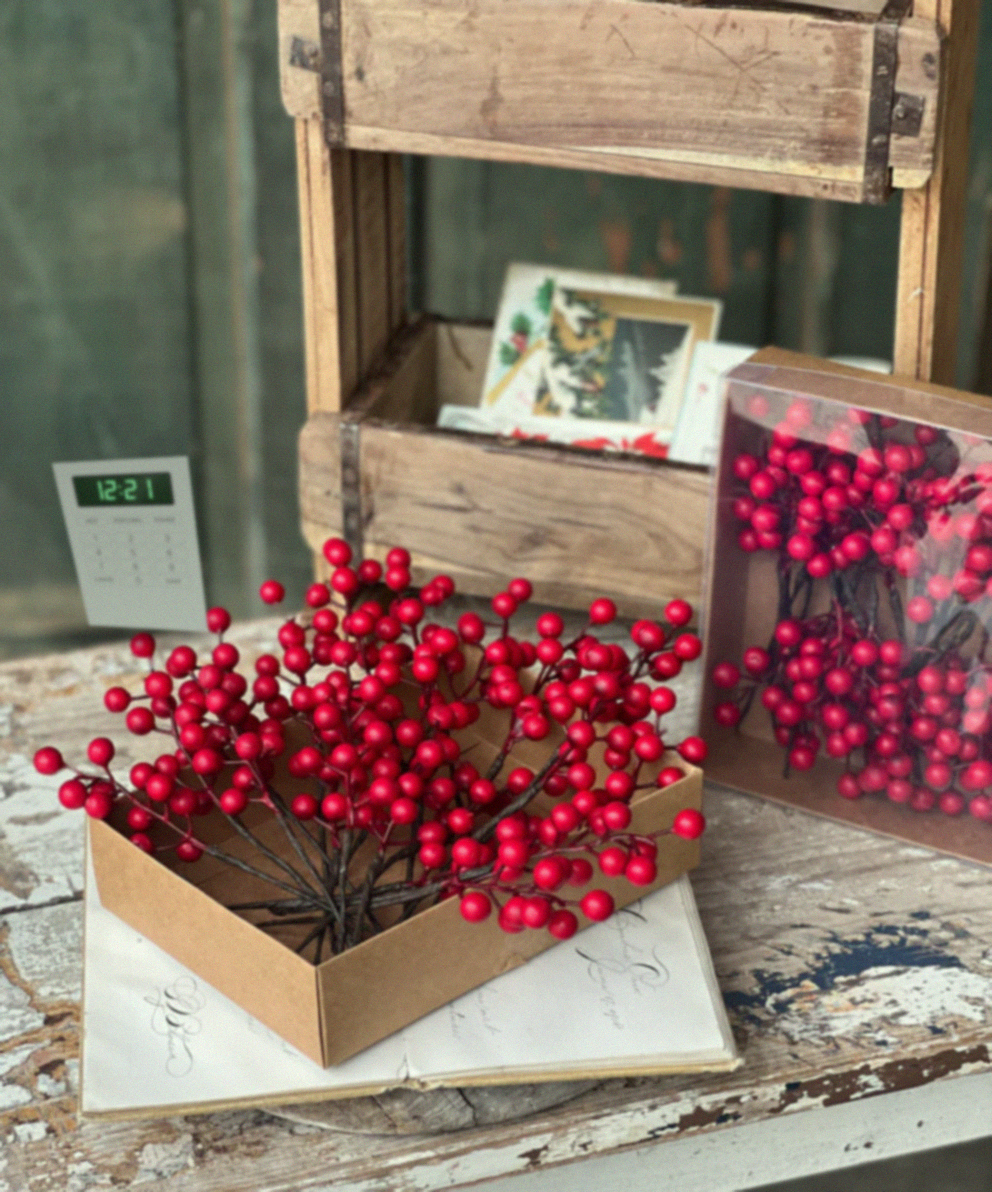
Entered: 12 h 21 min
